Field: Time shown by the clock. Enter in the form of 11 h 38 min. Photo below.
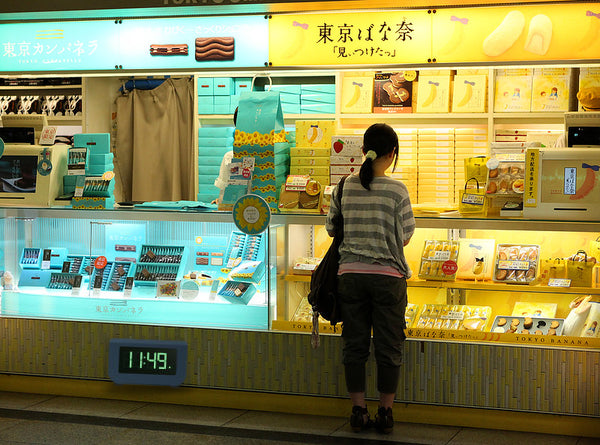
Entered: 11 h 49 min
